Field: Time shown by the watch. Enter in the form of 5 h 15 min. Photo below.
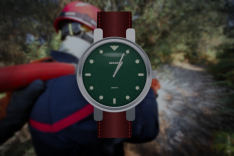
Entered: 1 h 04 min
